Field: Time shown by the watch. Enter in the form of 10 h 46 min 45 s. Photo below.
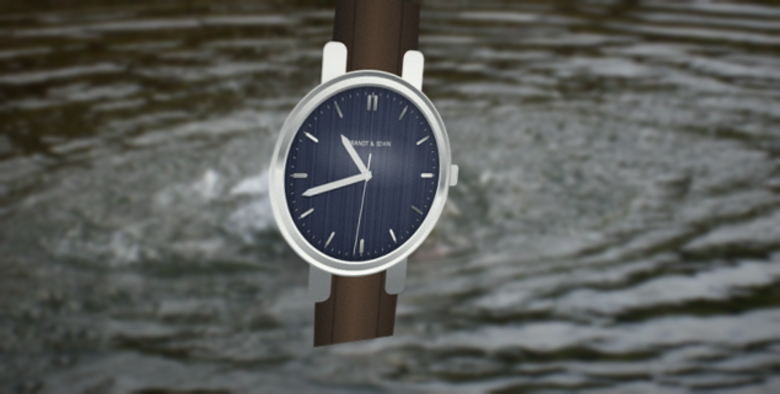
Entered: 10 h 42 min 31 s
